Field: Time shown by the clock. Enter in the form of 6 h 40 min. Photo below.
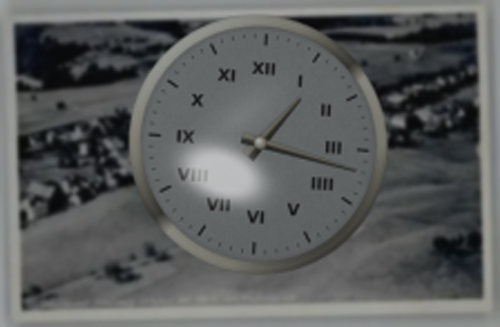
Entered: 1 h 17 min
